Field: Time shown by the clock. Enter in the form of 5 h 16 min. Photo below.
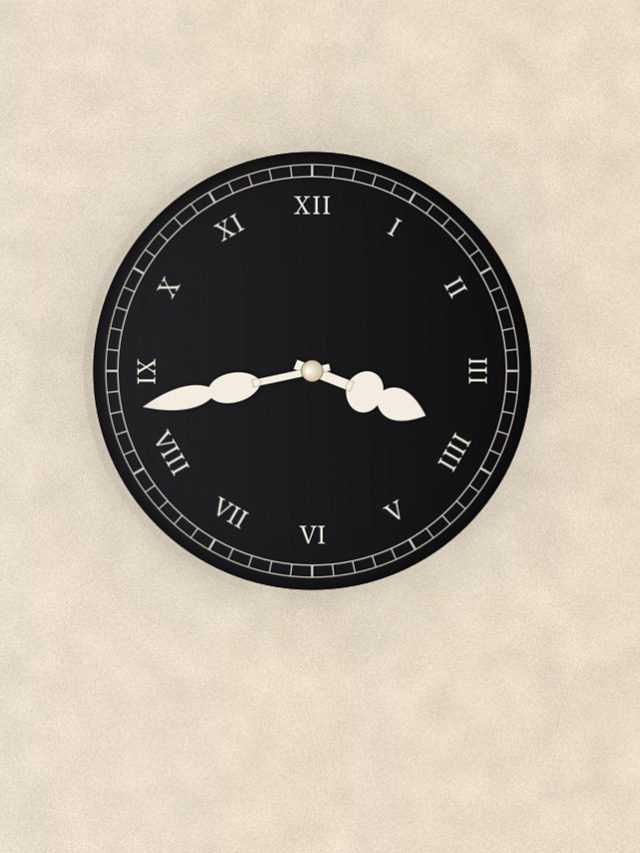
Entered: 3 h 43 min
